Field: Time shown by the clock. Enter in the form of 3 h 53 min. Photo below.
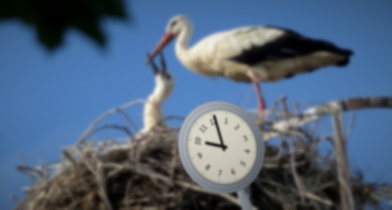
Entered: 10 h 01 min
